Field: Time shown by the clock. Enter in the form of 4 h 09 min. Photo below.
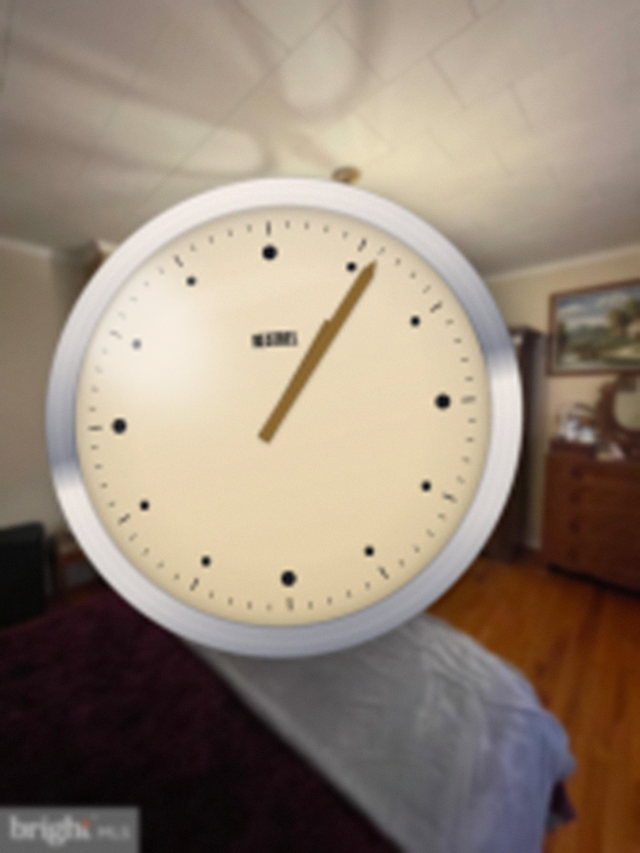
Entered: 1 h 06 min
